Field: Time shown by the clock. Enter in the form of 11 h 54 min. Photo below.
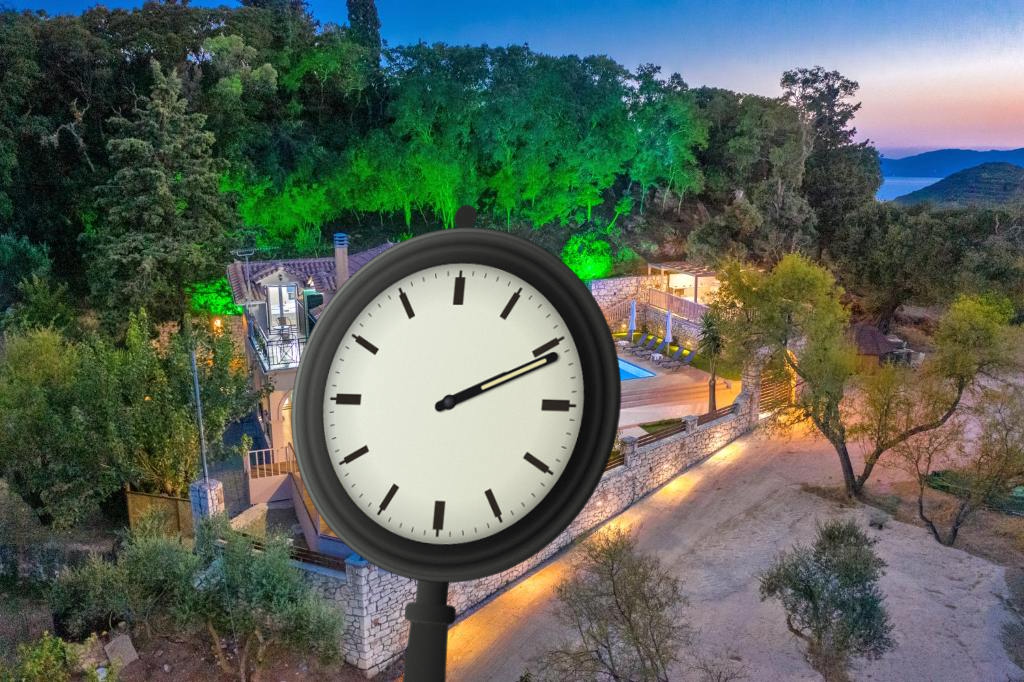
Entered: 2 h 11 min
